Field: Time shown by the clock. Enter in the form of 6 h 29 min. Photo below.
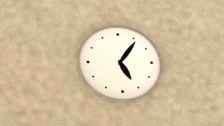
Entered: 5 h 06 min
